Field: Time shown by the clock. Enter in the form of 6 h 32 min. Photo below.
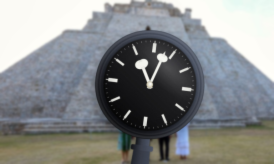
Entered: 11 h 03 min
